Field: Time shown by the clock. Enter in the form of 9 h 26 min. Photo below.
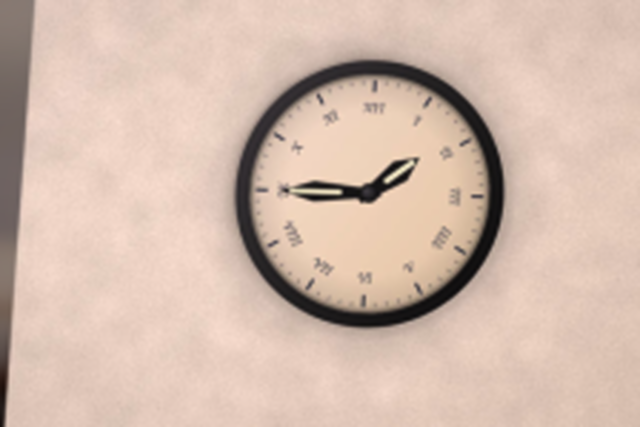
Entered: 1 h 45 min
